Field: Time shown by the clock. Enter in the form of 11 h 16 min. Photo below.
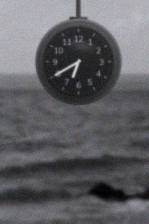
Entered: 6 h 40 min
